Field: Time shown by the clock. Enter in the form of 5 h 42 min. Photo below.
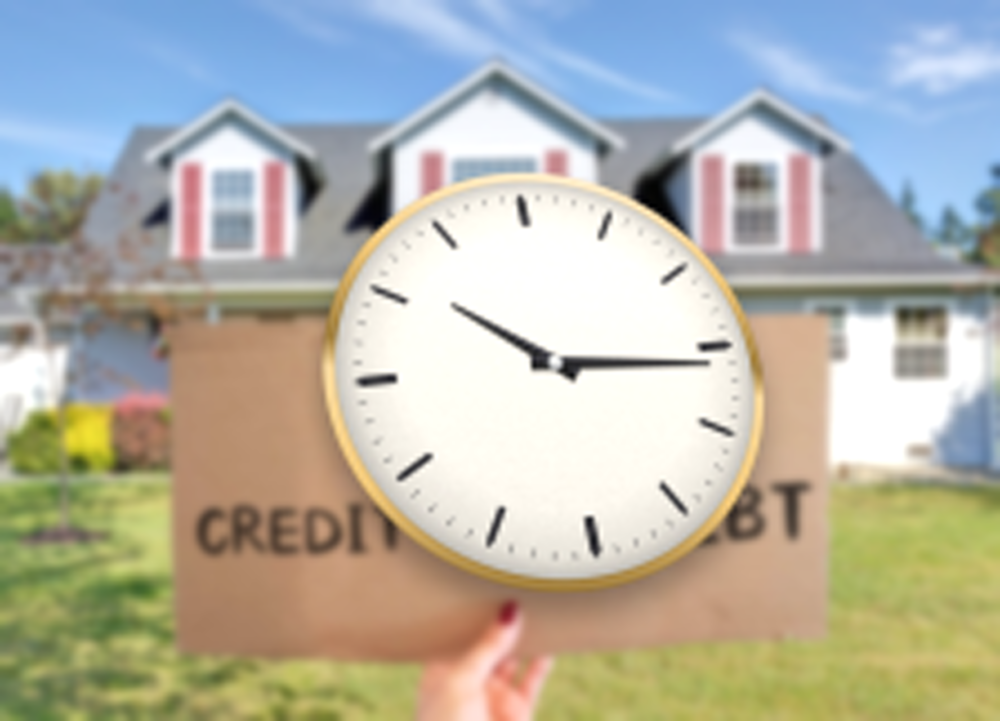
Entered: 10 h 16 min
